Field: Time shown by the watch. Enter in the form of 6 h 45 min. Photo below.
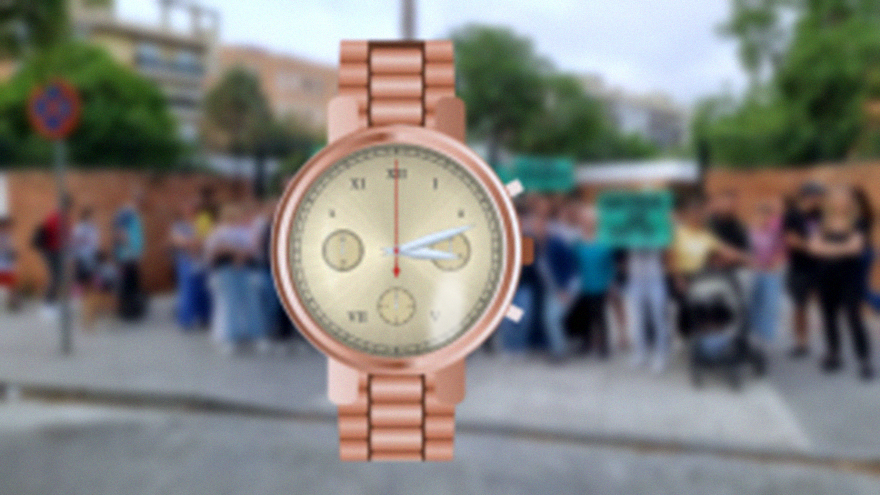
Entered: 3 h 12 min
